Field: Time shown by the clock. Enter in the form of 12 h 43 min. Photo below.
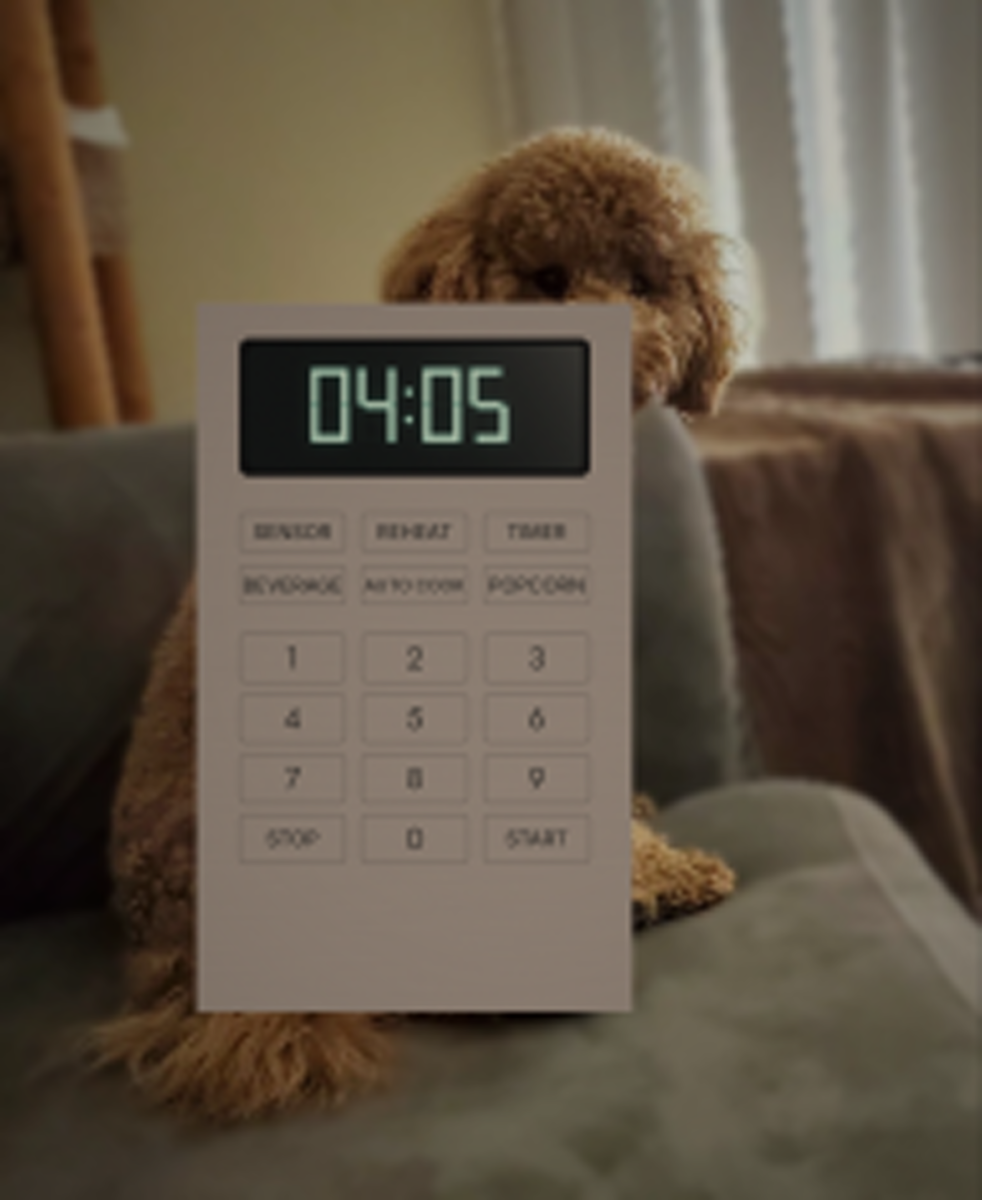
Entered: 4 h 05 min
